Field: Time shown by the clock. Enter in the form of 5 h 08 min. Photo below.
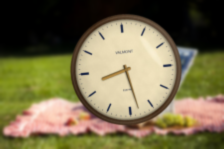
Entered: 8 h 28 min
